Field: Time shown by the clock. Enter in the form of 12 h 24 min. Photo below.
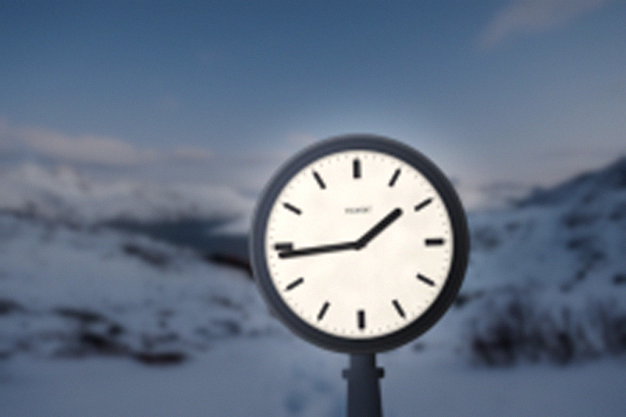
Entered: 1 h 44 min
